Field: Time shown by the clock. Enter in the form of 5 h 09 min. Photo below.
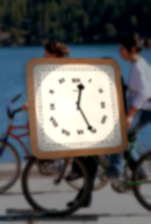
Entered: 12 h 26 min
